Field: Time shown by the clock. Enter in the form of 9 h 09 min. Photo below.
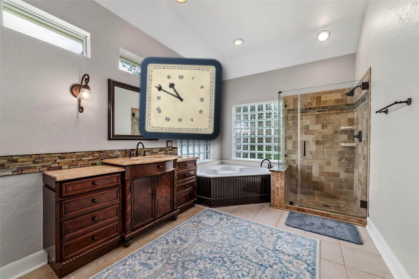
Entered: 10 h 49 min
